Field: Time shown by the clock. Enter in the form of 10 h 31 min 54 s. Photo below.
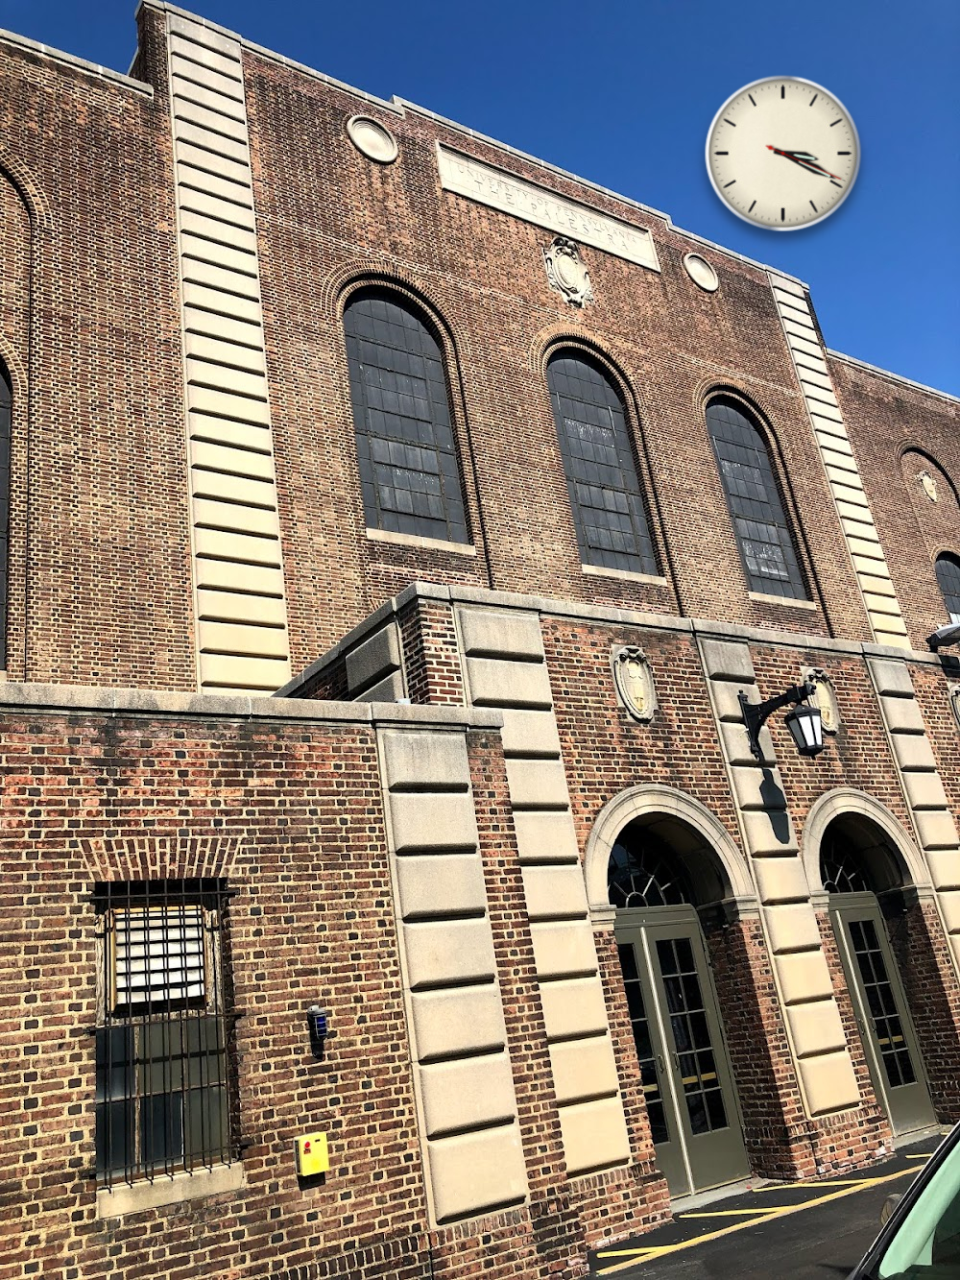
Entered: 3 h 19 min 19 s
